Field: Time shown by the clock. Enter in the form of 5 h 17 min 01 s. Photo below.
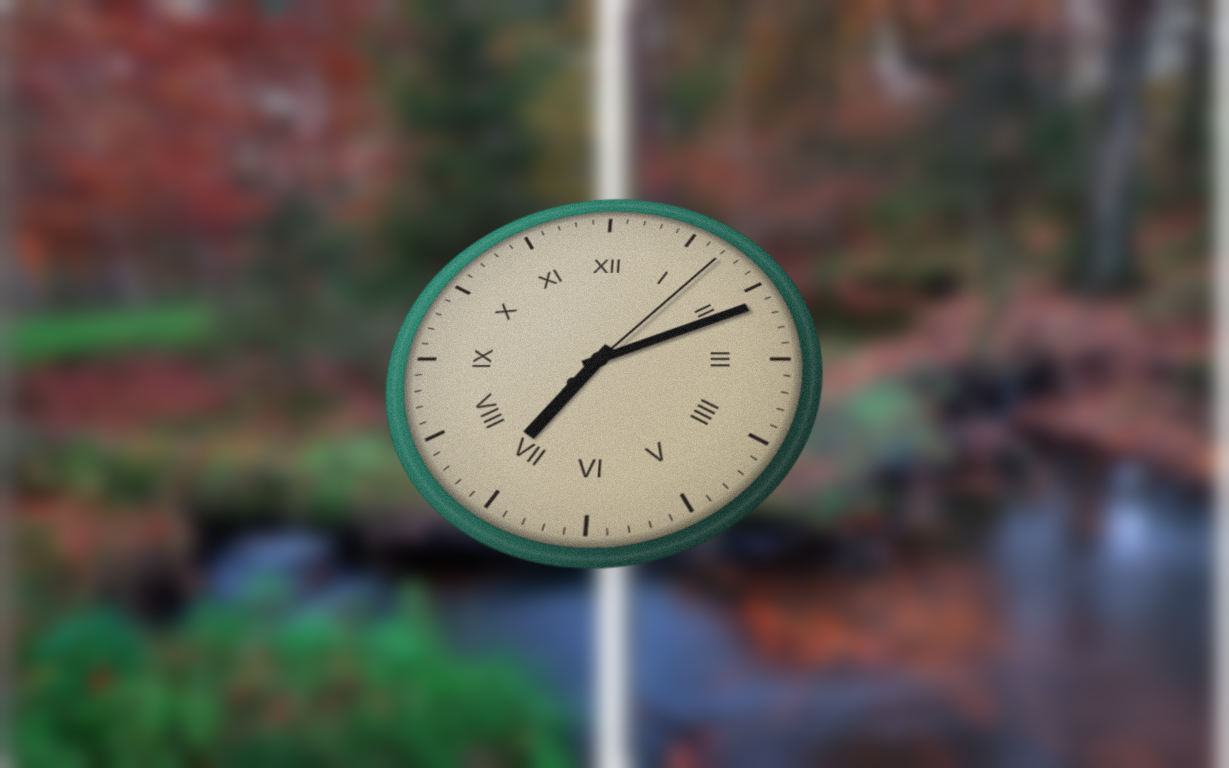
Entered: 7 h 11 min 07 s
